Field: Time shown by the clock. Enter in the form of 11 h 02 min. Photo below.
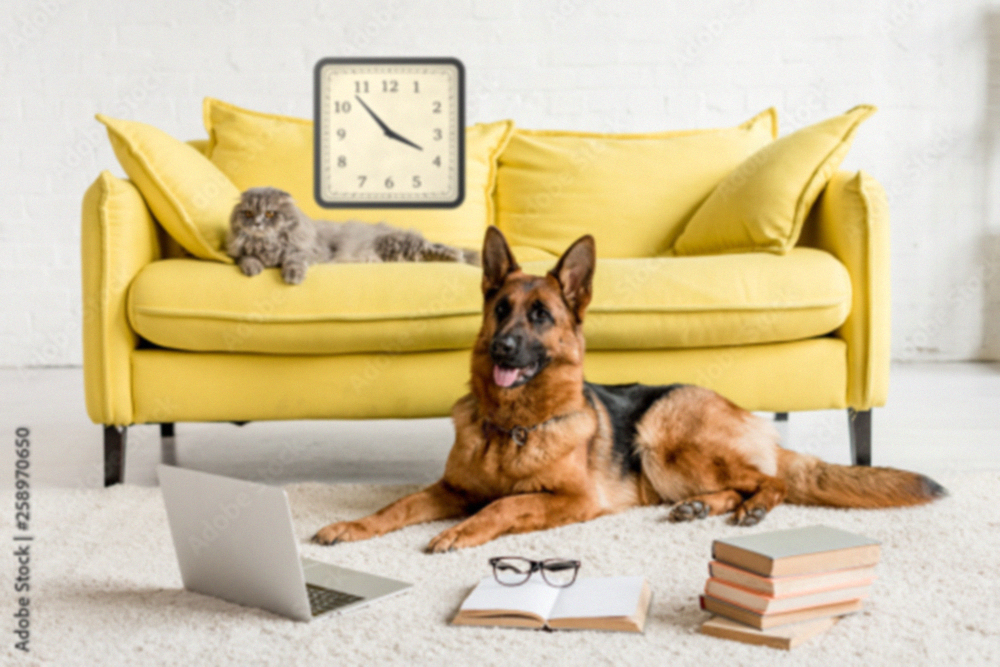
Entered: 3 h 53 min
